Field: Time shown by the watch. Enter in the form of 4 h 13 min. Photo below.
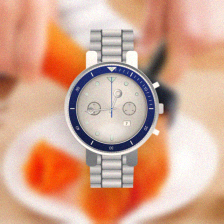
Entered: 12 h 44 min
